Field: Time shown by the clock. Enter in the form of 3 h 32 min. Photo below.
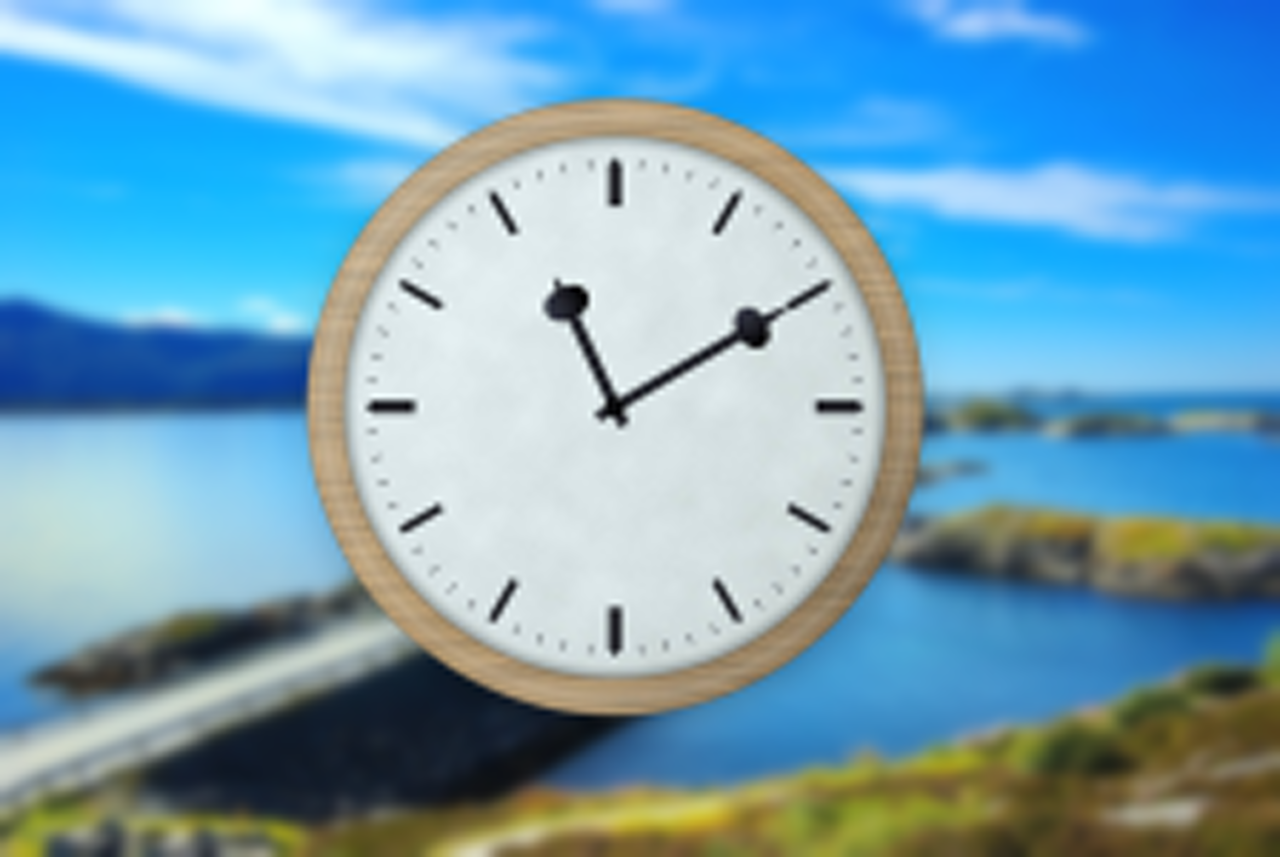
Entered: 11 h 10 min
